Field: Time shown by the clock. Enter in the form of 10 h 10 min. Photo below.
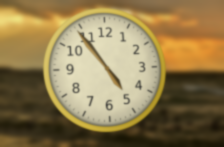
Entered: 4 h 54 min
